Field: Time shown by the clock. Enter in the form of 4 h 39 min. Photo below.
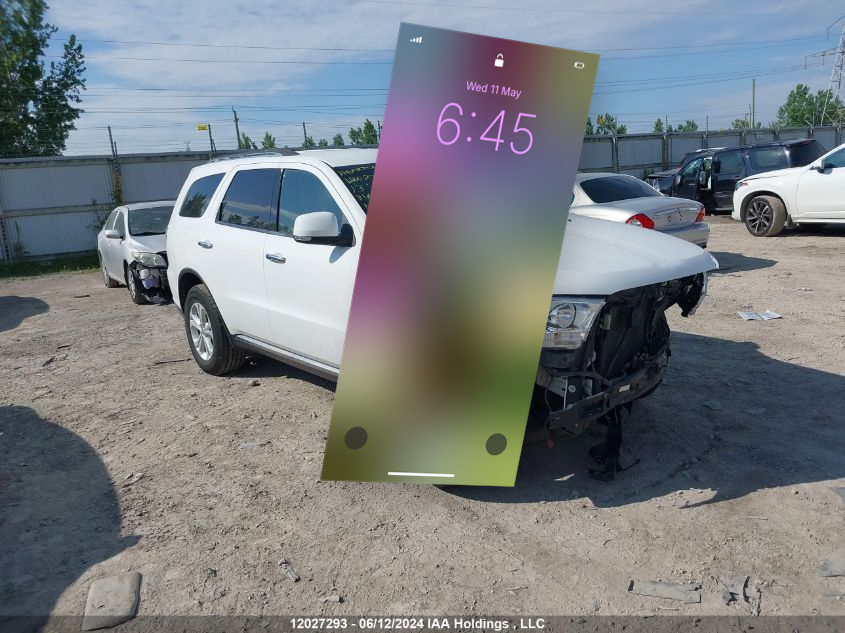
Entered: 6 h 45 min
